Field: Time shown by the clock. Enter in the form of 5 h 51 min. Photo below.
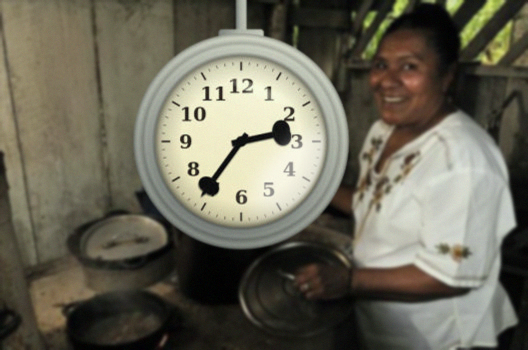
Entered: 2 h 36 min
